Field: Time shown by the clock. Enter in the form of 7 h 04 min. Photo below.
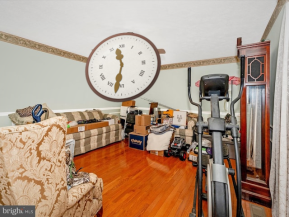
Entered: 11 h 32 min
